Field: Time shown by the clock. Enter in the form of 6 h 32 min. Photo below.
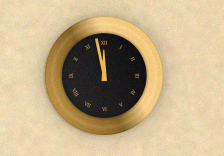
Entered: 11 h 58 min
